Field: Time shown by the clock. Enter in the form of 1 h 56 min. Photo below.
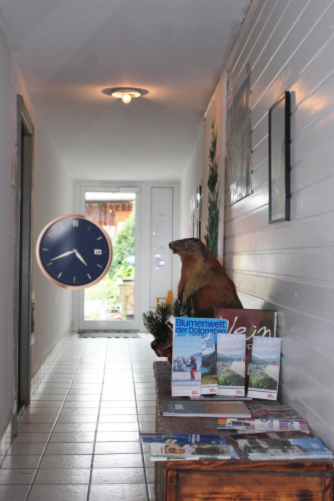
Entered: 4 h 41 min
